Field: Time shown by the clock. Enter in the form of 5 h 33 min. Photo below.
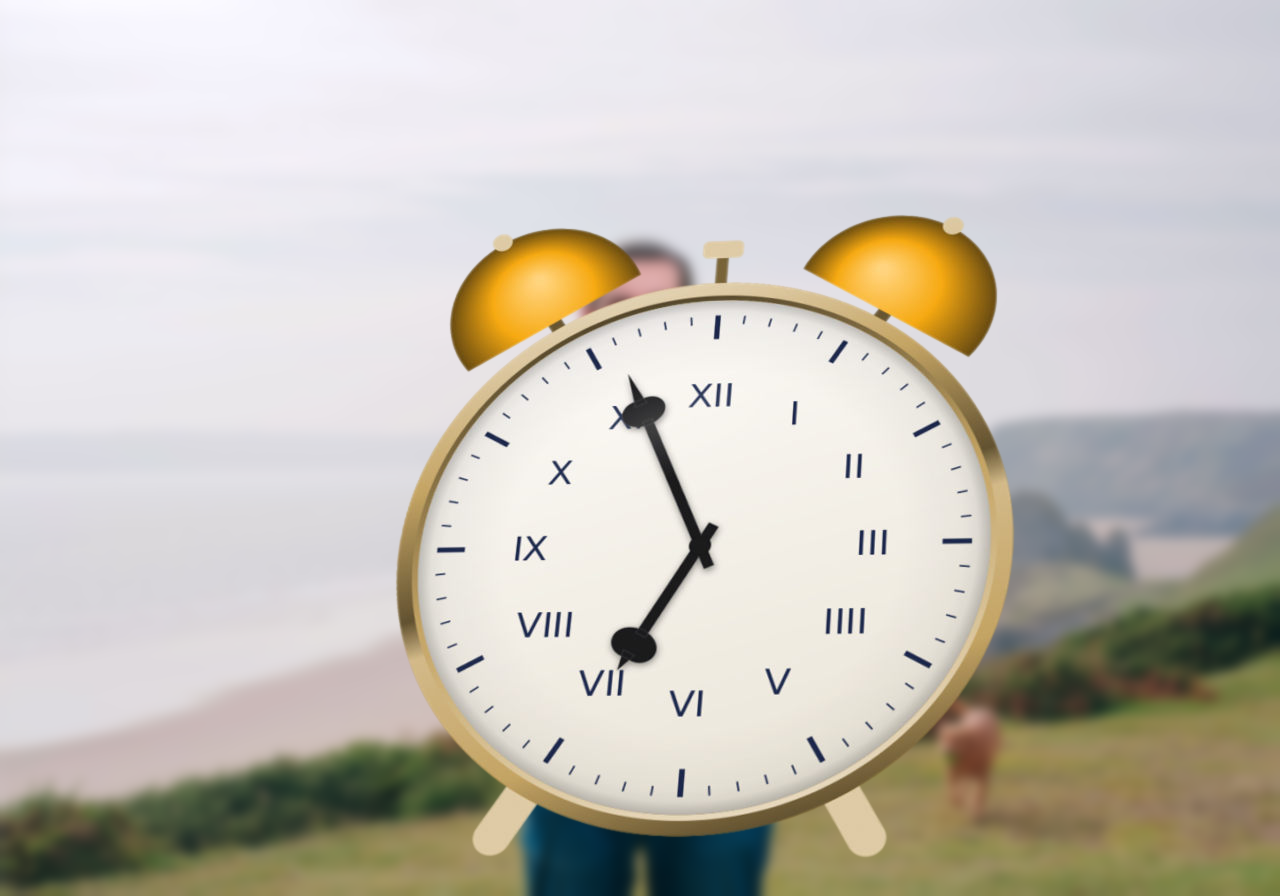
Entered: 6 h 56 min
